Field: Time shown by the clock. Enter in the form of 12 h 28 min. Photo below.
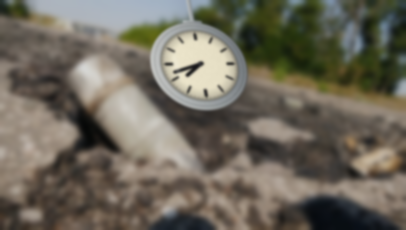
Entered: 7 h 42 min
